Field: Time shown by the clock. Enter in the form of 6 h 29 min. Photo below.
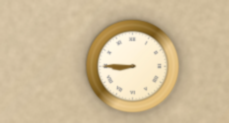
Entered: 8 h 45 min
